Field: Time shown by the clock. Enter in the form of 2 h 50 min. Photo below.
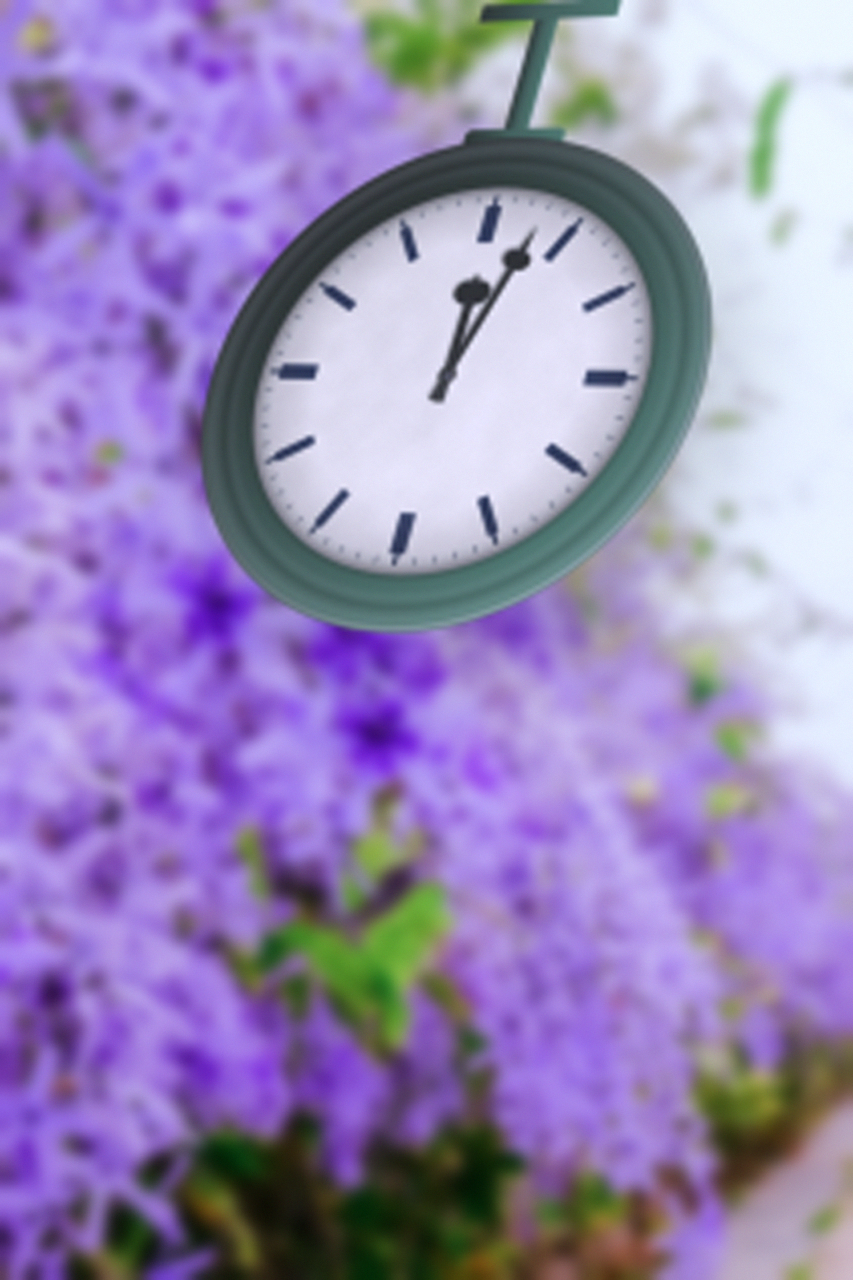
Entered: 12 h 03 min
